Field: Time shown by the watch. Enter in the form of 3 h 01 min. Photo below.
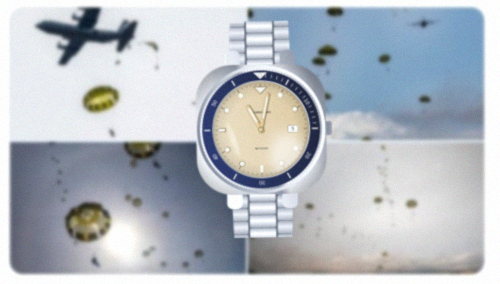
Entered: 11 h 02 min
